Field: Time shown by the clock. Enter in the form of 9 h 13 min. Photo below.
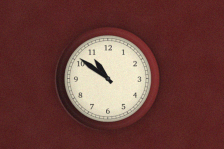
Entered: 10 h 51 min
